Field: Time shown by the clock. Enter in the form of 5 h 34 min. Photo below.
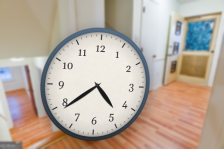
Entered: 4 h 39 min
